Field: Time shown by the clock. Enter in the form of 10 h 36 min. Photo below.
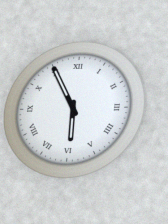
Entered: 5 h 55 min
